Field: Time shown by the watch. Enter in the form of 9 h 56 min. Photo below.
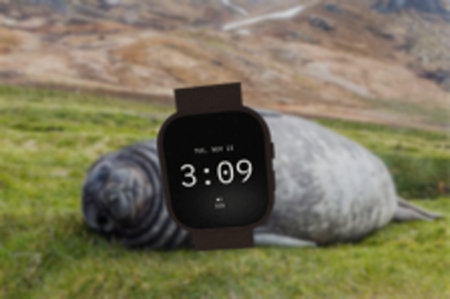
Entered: 3 h 09 min
